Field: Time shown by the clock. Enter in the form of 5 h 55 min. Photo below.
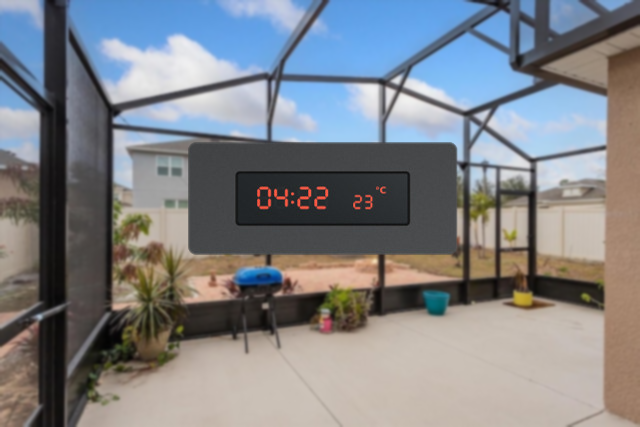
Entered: 4 h 22 min
